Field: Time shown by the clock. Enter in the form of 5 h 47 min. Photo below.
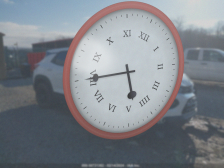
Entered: 4 h 40 min
